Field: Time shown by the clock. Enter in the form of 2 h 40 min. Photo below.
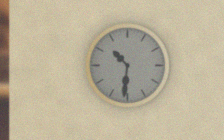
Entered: 10 h 31 min
